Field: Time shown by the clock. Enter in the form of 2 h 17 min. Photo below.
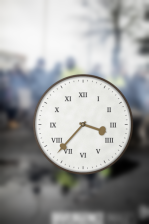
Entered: 3 h 37 min
